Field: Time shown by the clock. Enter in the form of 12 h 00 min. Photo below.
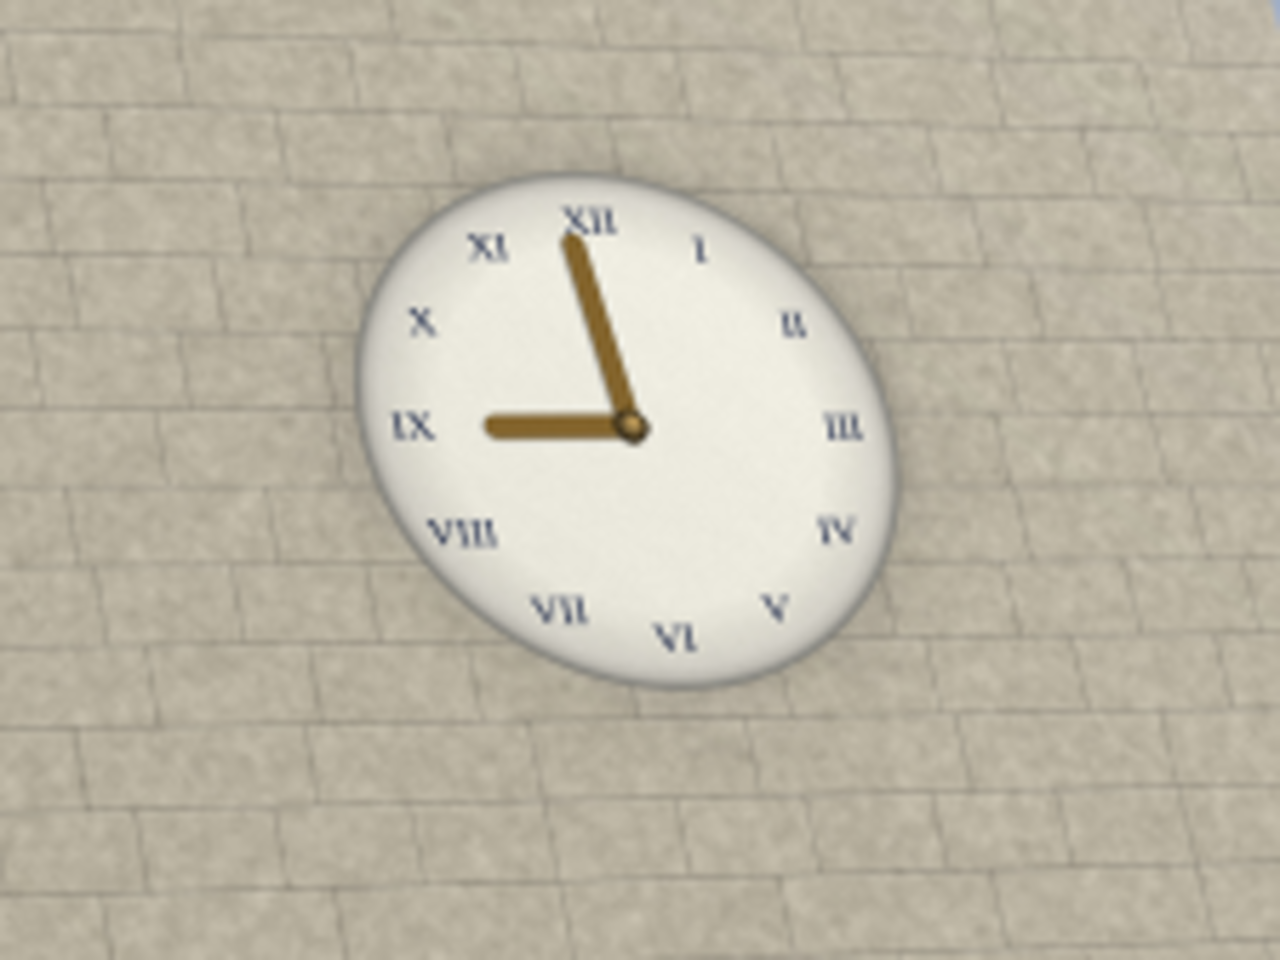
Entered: 8 h 59 min
